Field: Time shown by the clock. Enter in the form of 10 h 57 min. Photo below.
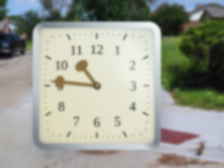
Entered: 10 h 46 min
